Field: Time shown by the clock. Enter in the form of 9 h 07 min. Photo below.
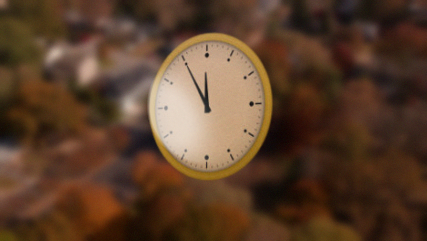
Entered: 11 h 55 min
